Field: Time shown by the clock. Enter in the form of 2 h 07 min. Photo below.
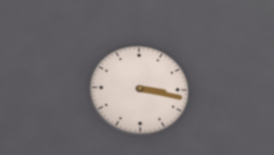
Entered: 3 h 17 min
